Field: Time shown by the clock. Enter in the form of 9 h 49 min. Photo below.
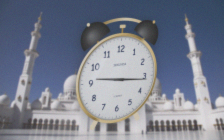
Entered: 9 h 16 min
